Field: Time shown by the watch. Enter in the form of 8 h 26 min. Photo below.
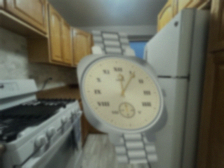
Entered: 12 h 06 min
